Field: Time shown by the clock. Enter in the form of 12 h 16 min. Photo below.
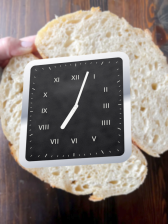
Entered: 7 h 03 min
